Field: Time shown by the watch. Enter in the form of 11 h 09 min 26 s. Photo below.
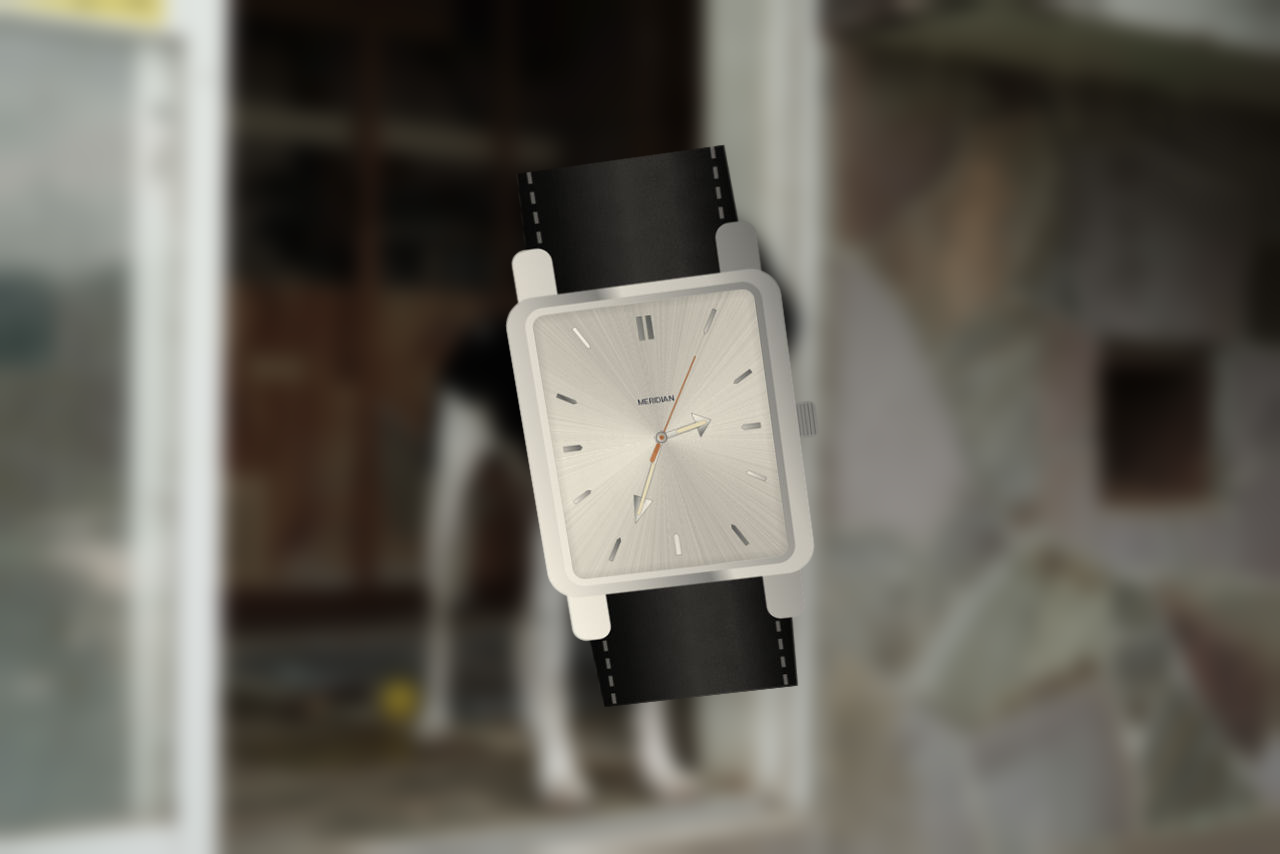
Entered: 2 h 34 min 05 s
